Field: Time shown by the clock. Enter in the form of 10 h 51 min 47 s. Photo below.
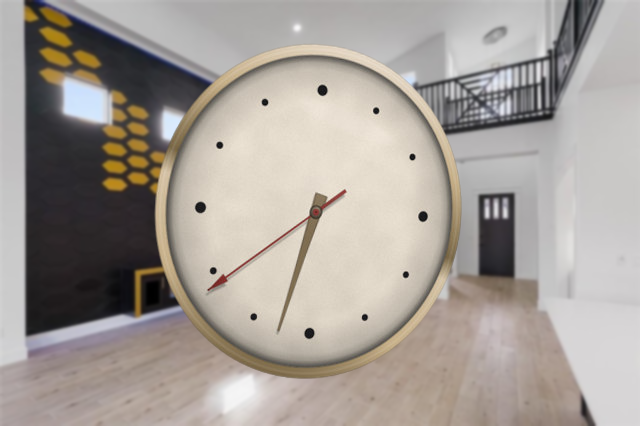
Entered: 6 h 32 min 39 s
